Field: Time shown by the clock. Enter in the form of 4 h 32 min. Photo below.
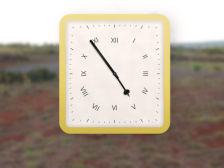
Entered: 4 h 54 min
